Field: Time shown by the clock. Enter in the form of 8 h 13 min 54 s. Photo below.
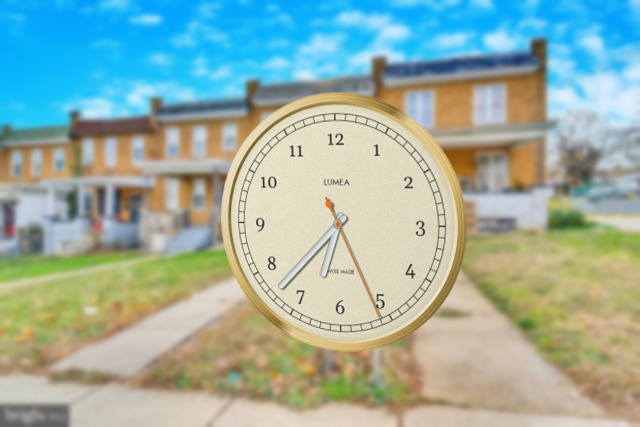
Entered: 6 h 37 min 26 s
